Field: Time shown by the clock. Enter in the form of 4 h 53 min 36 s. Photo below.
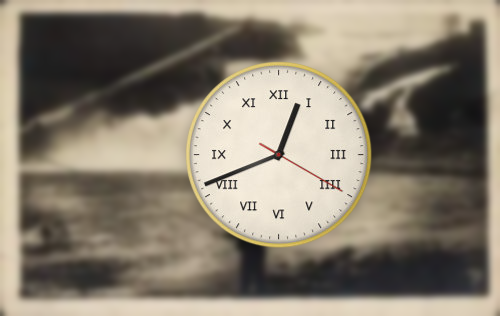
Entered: 12 h 41 min 20 s
